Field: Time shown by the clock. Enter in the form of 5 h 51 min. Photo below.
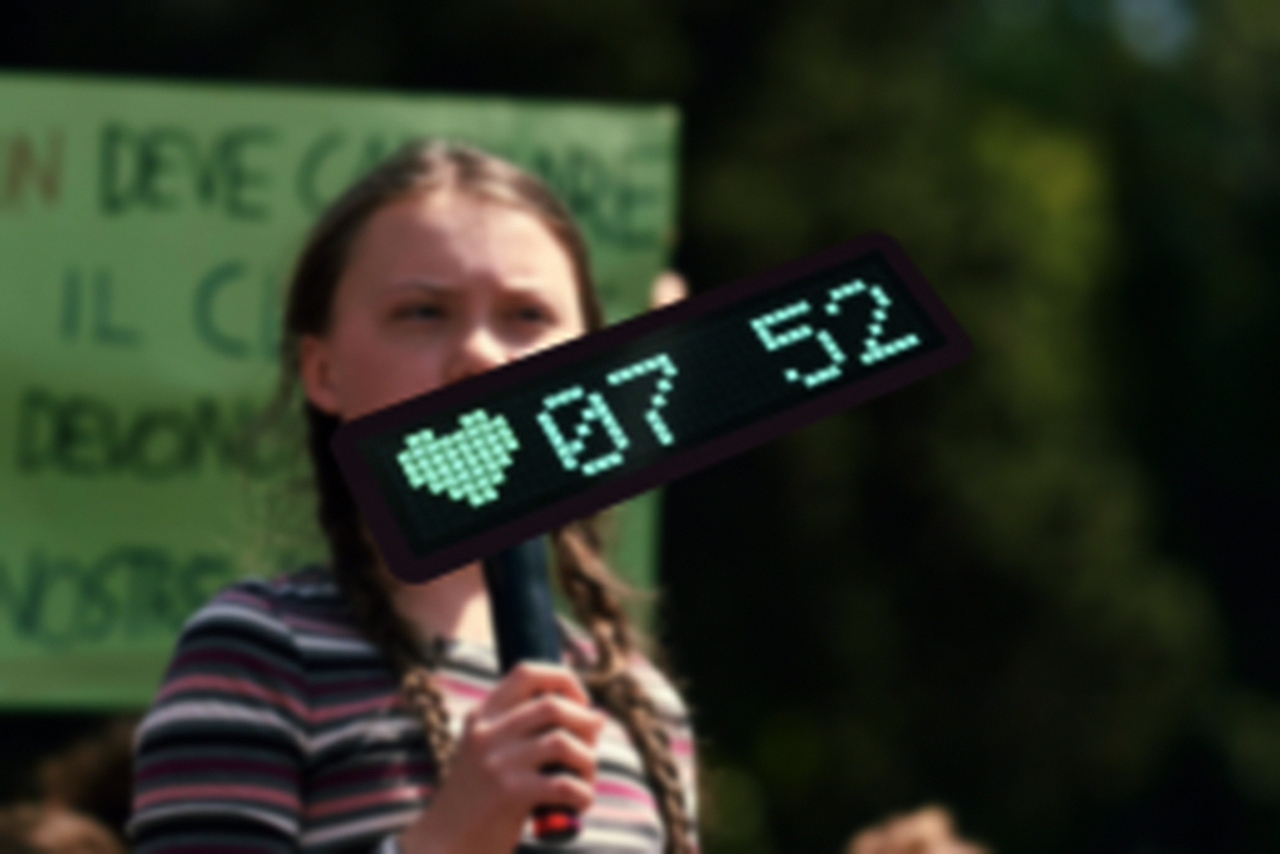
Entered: 7 h 52 min
